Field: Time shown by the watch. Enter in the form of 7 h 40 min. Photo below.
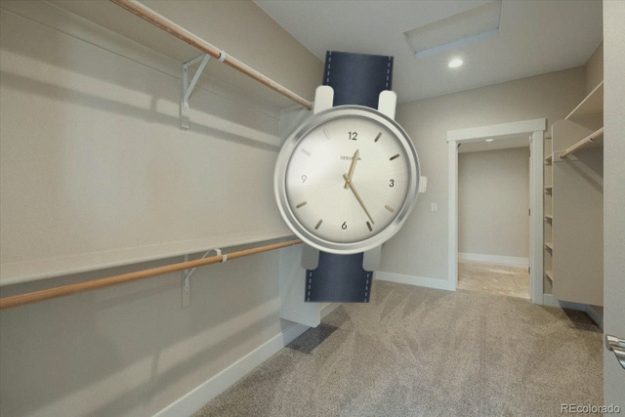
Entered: 12 h 24 min
